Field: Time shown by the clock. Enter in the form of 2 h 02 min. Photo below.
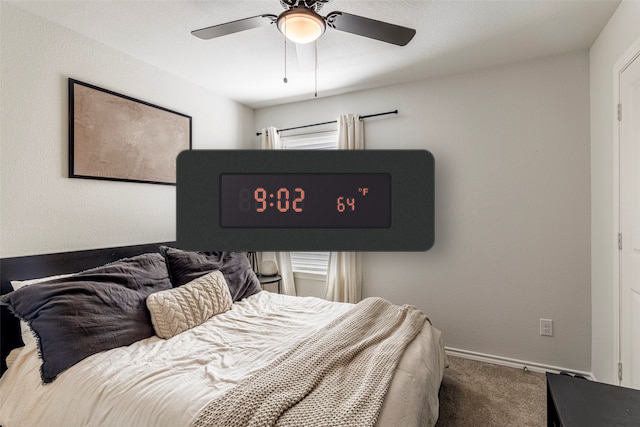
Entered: 9 h 02 min
